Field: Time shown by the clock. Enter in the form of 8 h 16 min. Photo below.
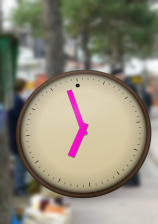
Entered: 6 h 58 min
